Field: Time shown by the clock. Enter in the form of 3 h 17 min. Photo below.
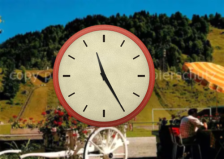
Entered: 11 h 25 min
